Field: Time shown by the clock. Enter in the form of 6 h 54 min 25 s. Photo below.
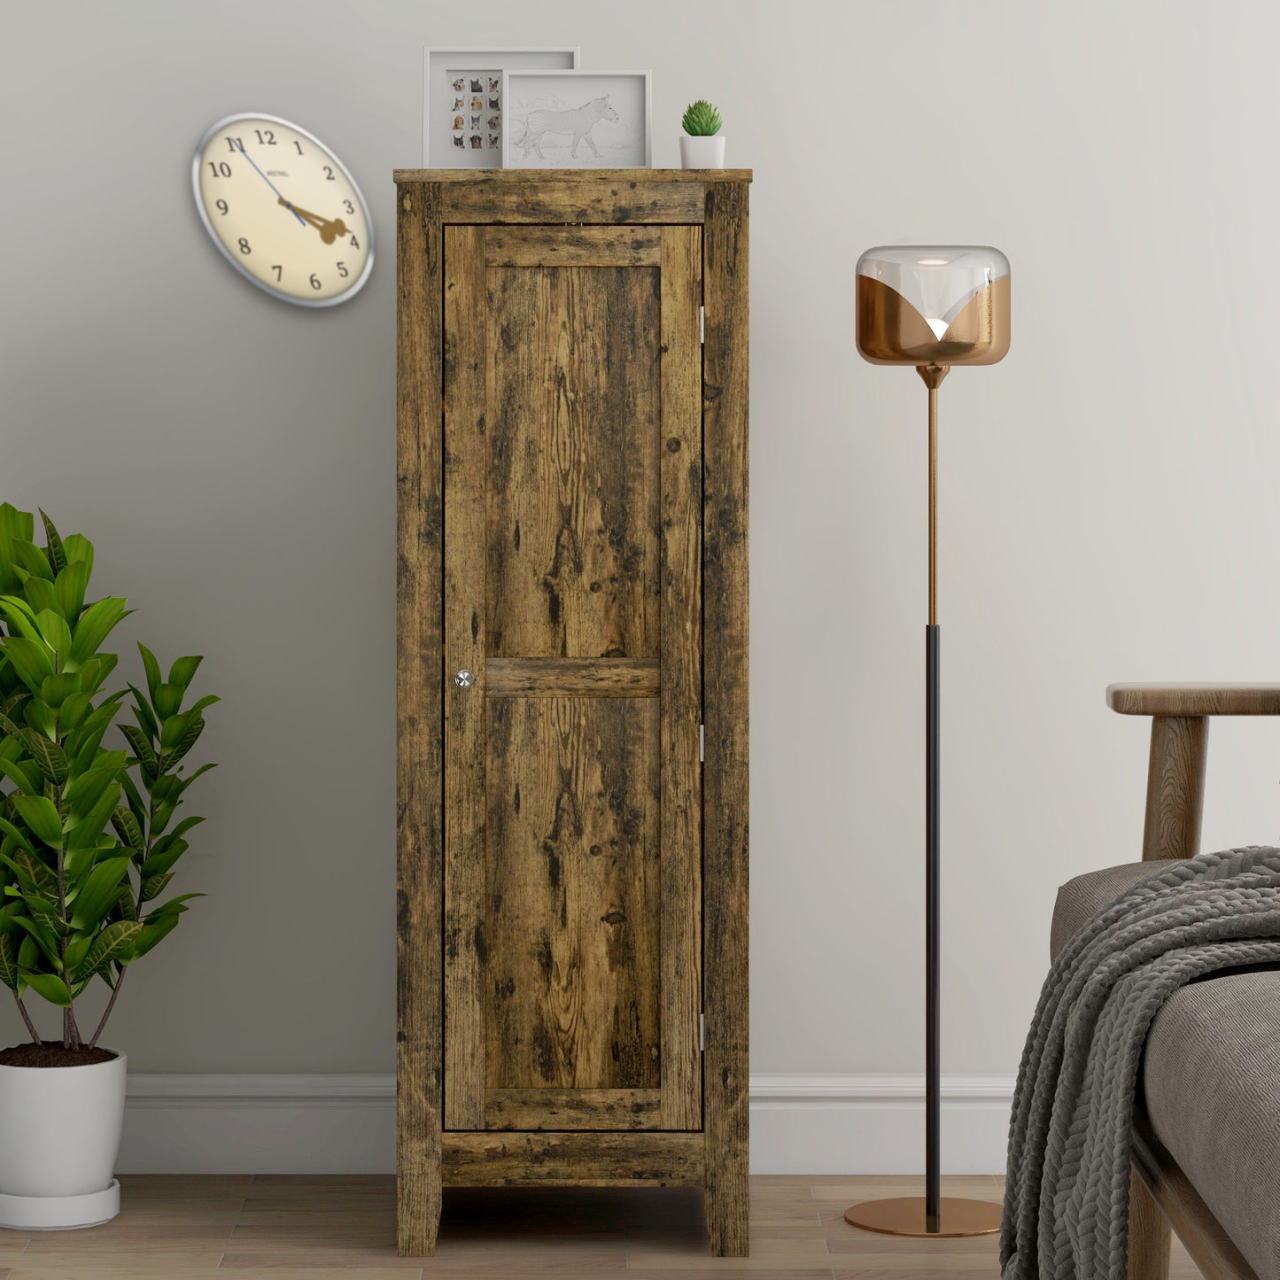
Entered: 4 h 18 min 55 s
